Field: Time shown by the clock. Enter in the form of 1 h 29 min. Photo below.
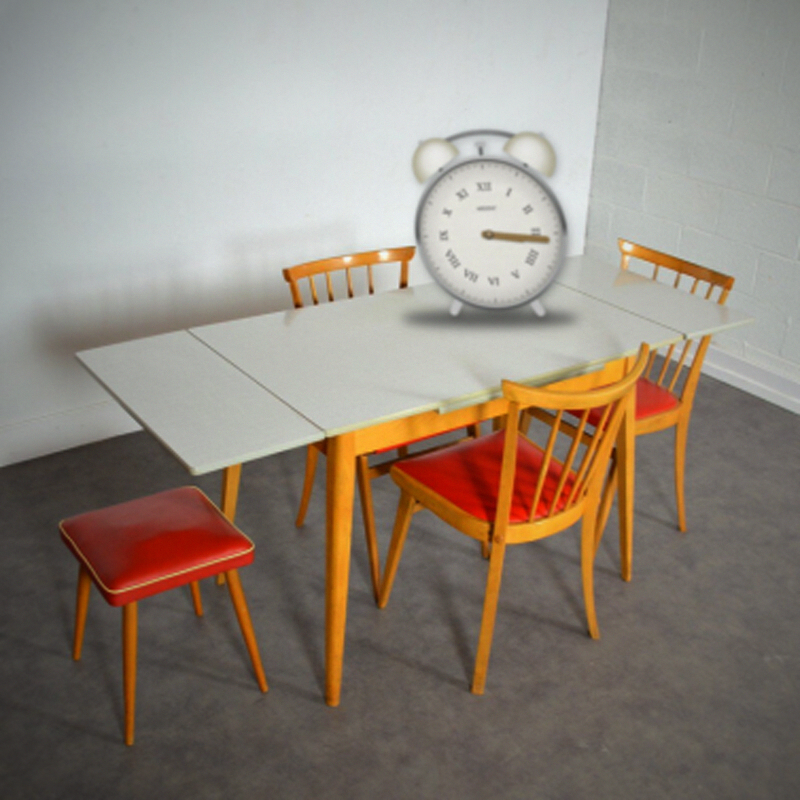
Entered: 3 h 16 min
